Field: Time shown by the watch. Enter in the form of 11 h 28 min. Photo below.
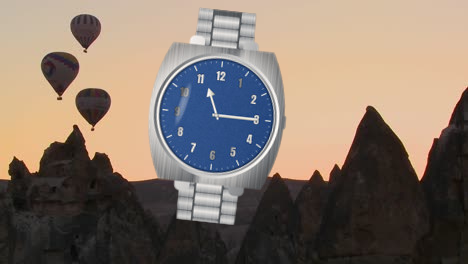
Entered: 11 h 15 min
